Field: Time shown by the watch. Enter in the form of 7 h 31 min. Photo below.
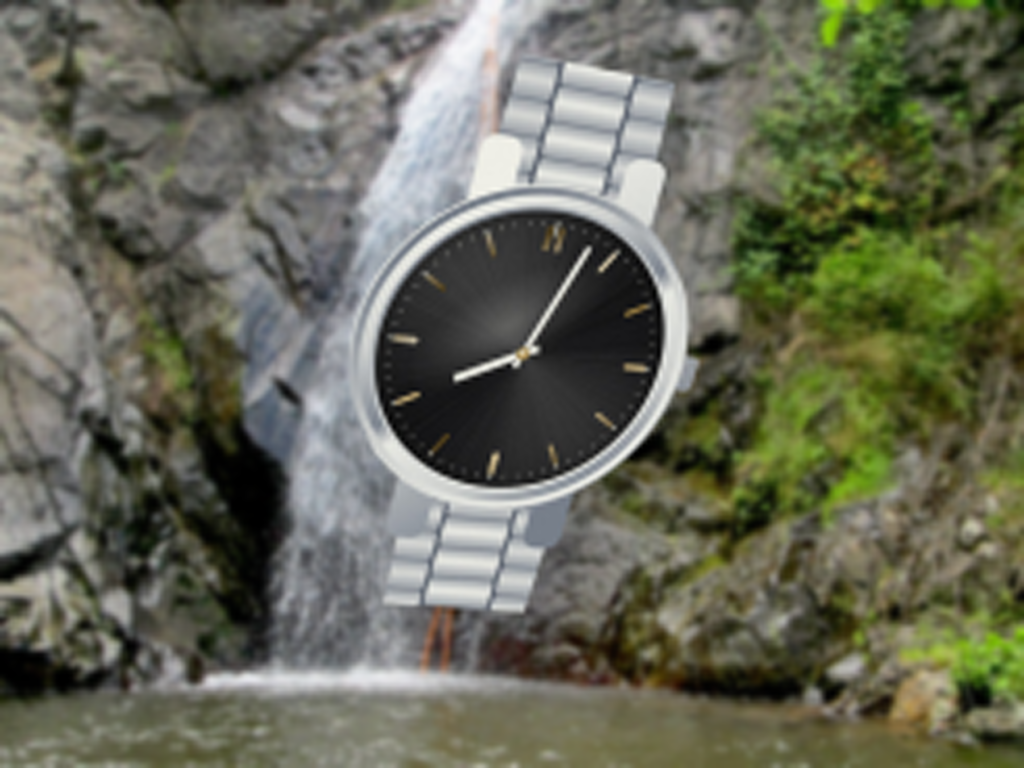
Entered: 8 h 03 min
